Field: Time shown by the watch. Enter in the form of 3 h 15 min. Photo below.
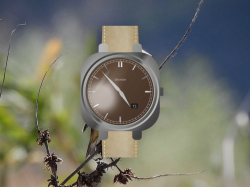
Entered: 4 h 53 min
